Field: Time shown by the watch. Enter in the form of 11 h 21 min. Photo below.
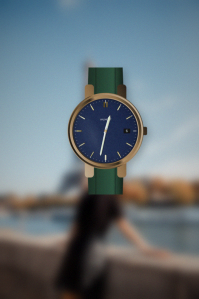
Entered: 12 h 32 min
